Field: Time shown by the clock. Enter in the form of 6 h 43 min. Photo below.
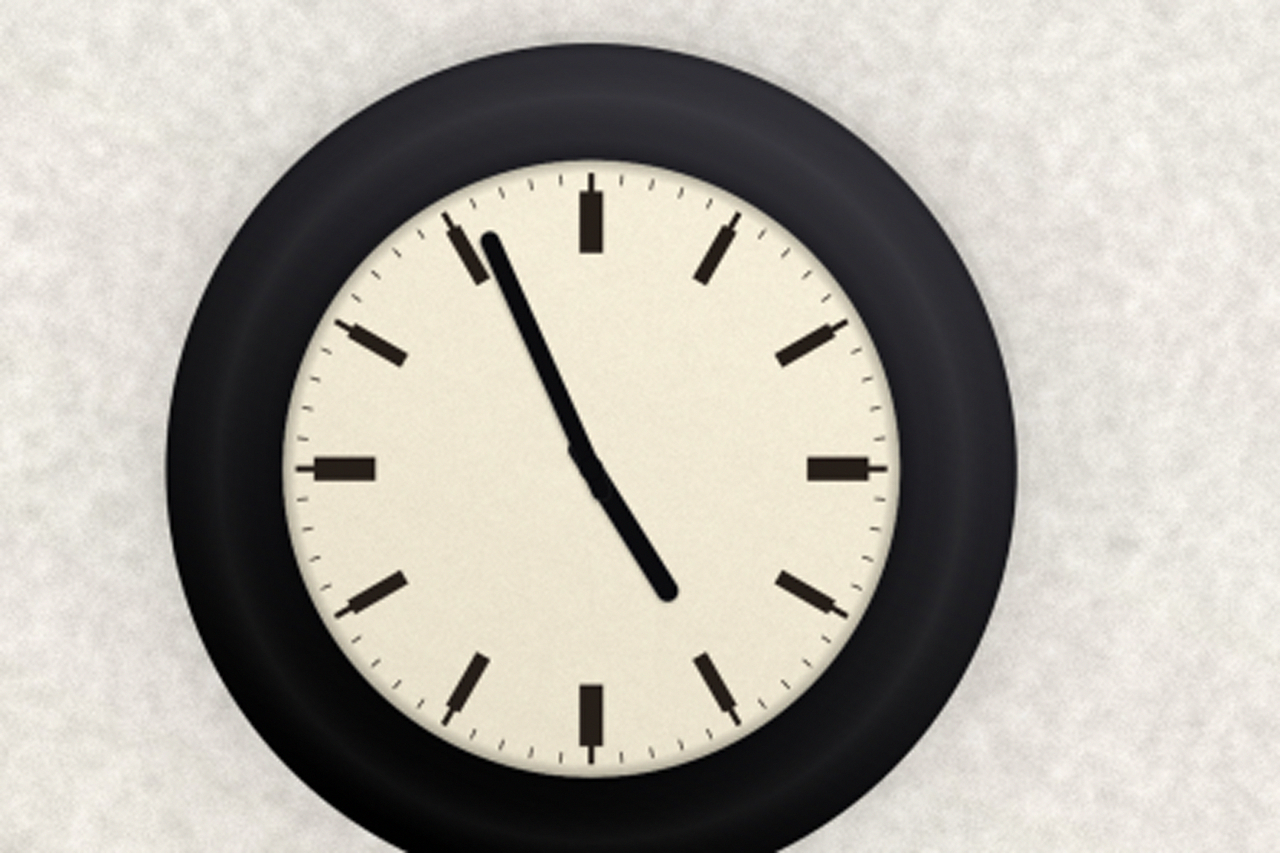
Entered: 4 h 56 min
